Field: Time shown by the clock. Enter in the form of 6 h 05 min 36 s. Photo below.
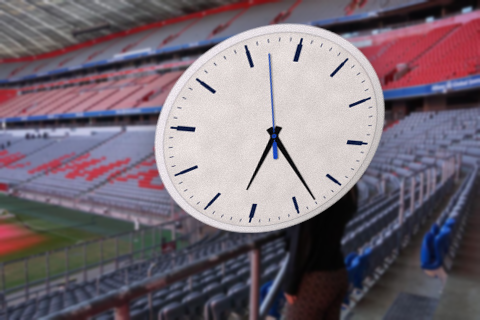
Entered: 6 h 22 min 57 s
